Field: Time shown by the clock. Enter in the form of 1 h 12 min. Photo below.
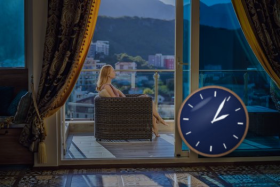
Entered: 2 h 04 min
